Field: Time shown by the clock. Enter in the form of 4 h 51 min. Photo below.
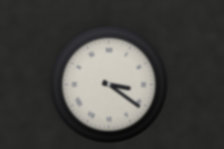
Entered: 3 h 21 min
